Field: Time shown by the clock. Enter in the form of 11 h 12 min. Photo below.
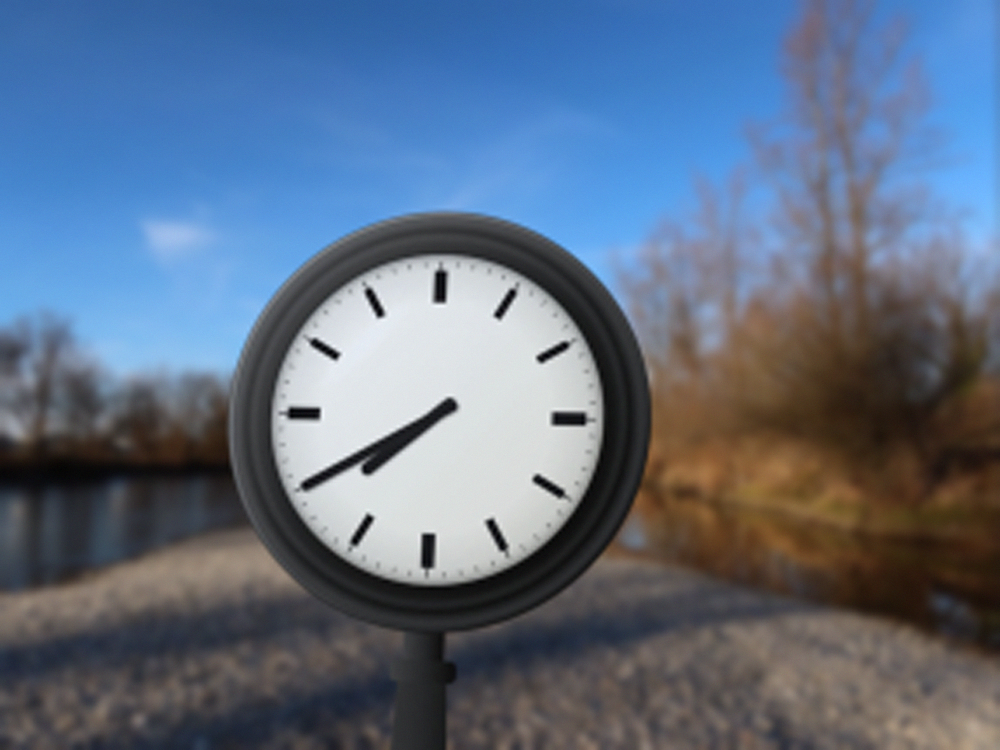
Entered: 7 h 40 min
